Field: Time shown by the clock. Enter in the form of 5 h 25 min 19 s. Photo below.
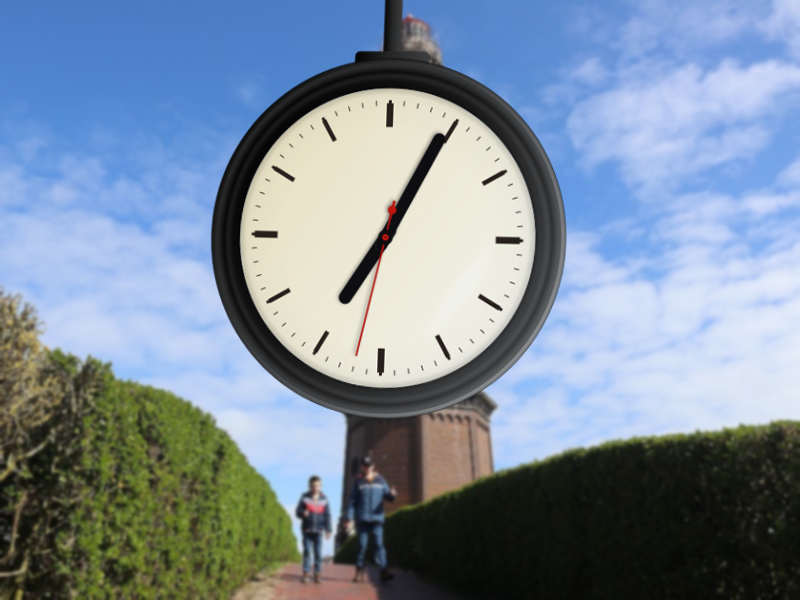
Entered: 7 h 04 min 32 s
